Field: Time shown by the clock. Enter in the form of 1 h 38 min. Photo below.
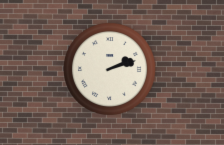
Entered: 2 h 12 min
